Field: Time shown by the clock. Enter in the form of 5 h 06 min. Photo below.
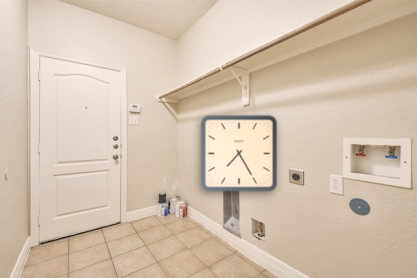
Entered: 7 h 25 min
